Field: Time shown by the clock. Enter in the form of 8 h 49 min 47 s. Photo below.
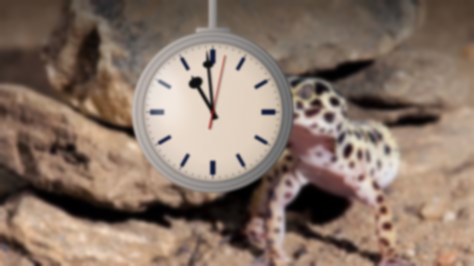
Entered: 10 h 59 min 02 s
